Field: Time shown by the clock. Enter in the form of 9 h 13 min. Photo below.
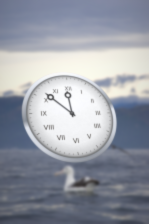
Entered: 11 h 52 min
